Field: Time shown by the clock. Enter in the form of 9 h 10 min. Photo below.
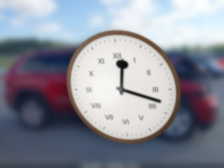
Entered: 12 h 18 min
